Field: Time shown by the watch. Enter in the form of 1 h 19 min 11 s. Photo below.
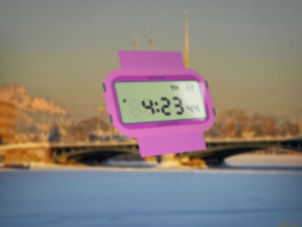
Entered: 4 h 23 min 44 s
